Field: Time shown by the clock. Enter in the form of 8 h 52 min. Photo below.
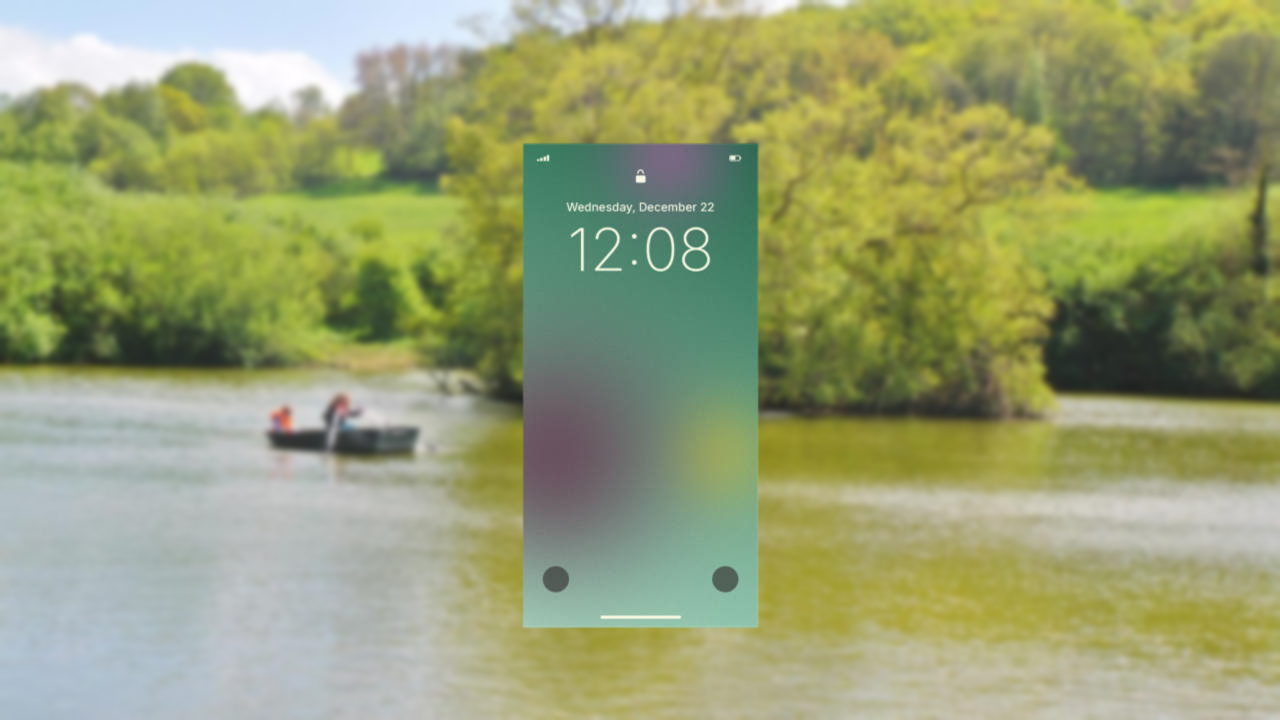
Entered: 12 h 08 min
